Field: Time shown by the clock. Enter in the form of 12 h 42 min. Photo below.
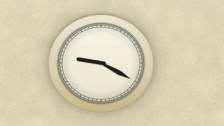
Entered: 9 h 20 min
